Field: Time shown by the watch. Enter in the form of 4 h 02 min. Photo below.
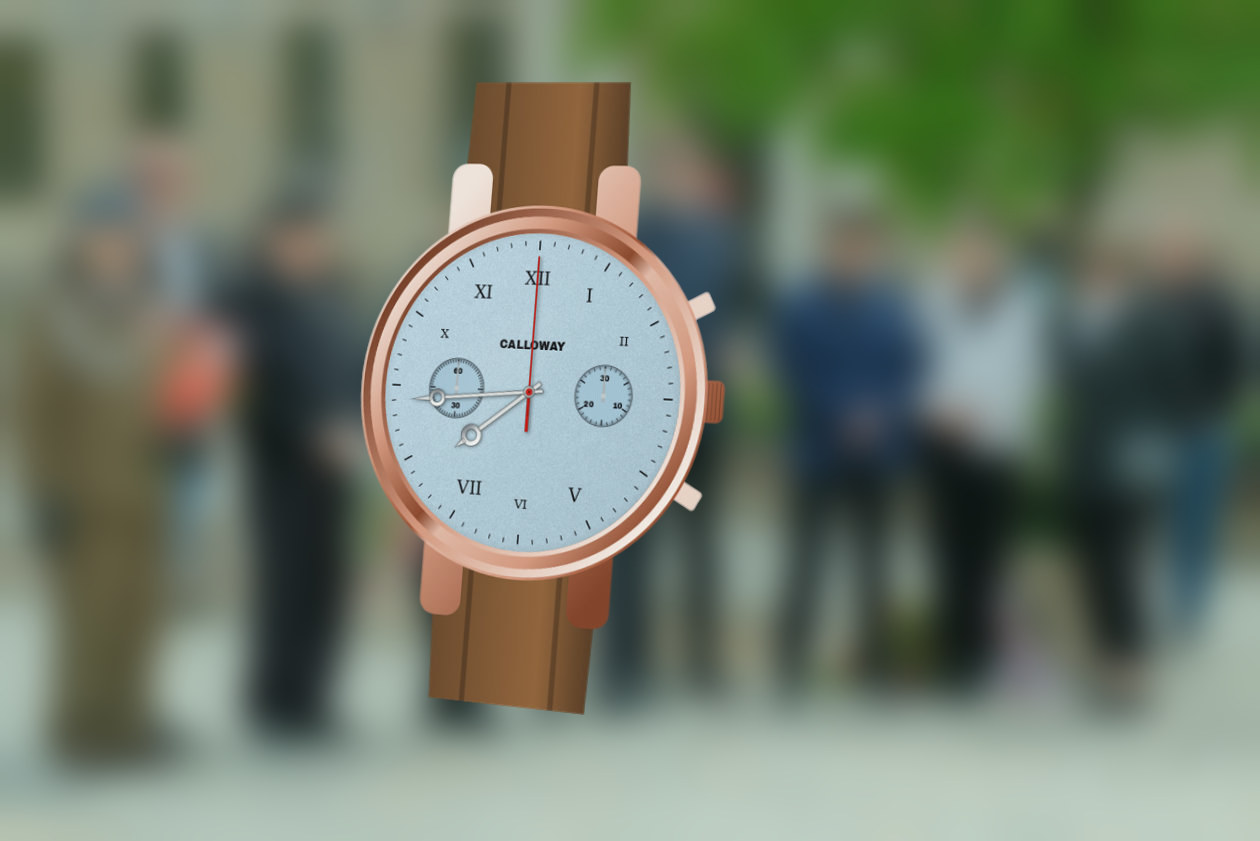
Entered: 7 h 44 min
